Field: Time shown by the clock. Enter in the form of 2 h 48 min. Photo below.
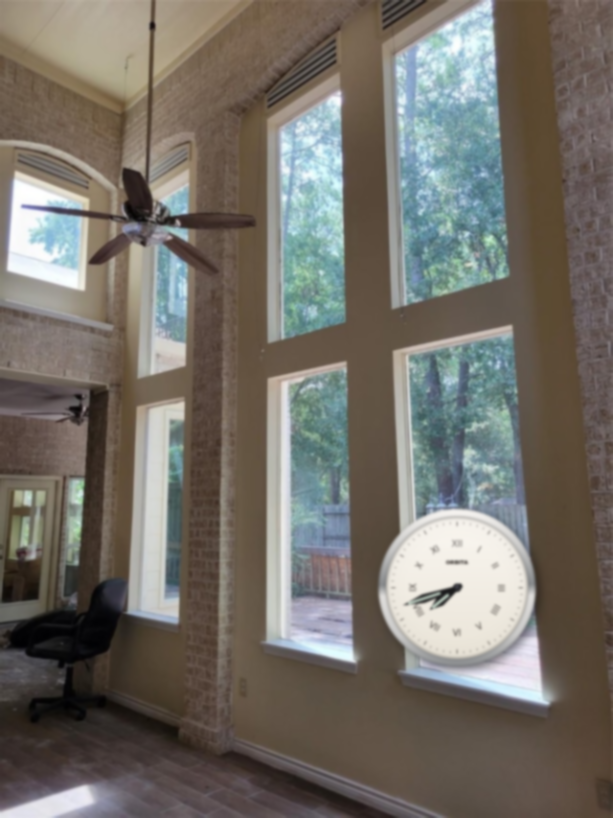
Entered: 7 h 42 min
